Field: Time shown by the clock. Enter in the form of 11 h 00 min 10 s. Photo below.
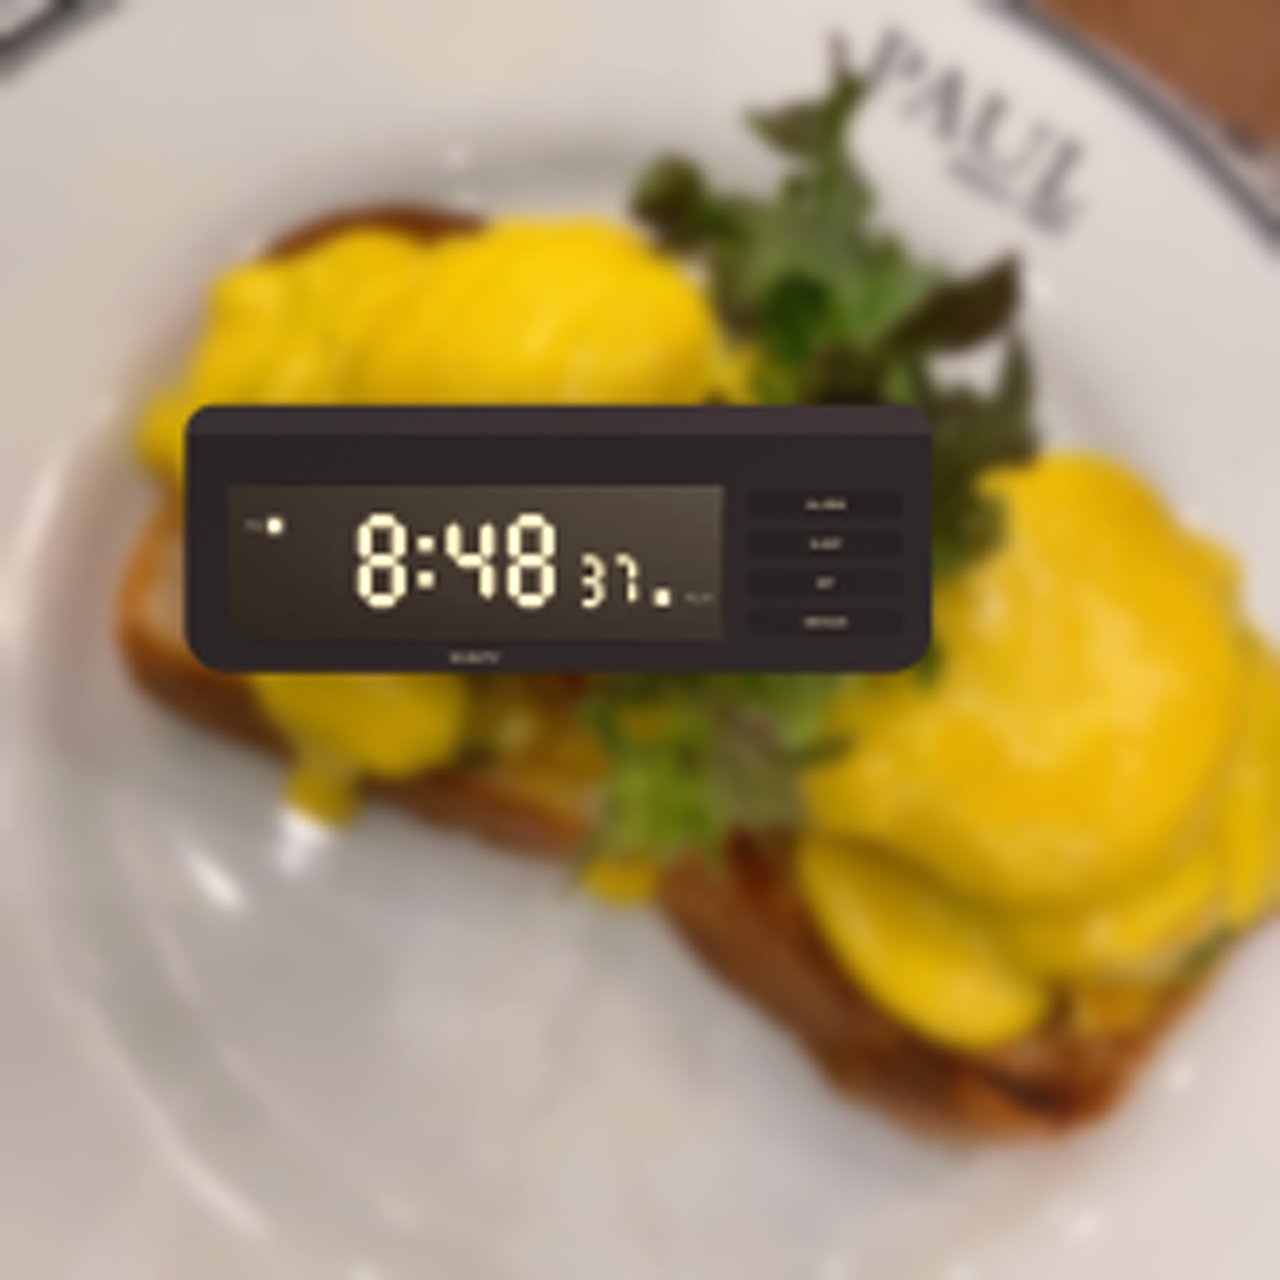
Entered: 8 h 48 min 37 s
